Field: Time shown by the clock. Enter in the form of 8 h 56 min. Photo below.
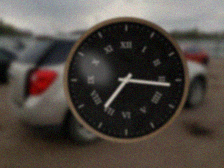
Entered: 7 h 16 min
